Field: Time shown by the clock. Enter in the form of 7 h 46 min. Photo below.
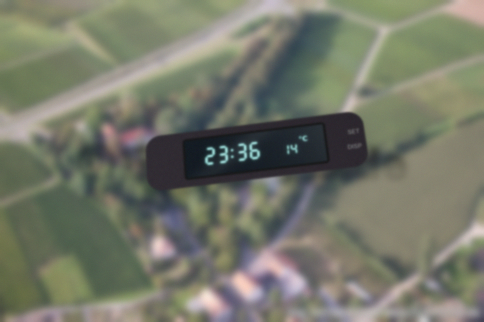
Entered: 23 h 36 min
